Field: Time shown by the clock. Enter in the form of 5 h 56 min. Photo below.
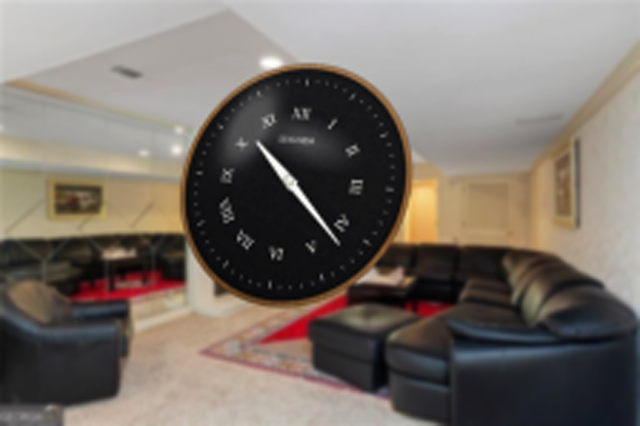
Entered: 10 h 22 min
